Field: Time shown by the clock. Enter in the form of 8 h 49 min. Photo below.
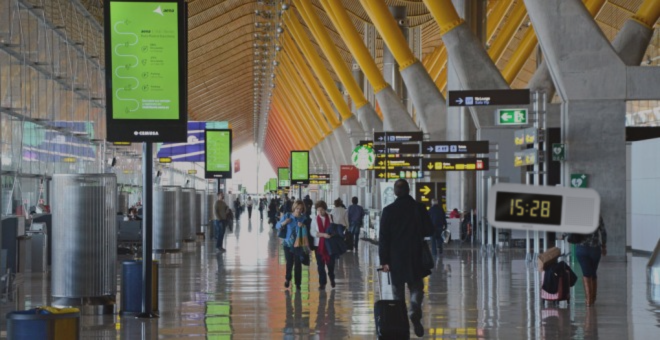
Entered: 15 h 28 min
